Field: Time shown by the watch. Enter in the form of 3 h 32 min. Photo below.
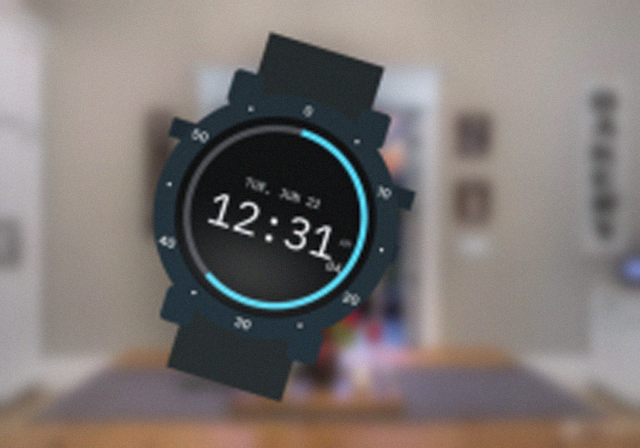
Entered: 12 h 31 min
